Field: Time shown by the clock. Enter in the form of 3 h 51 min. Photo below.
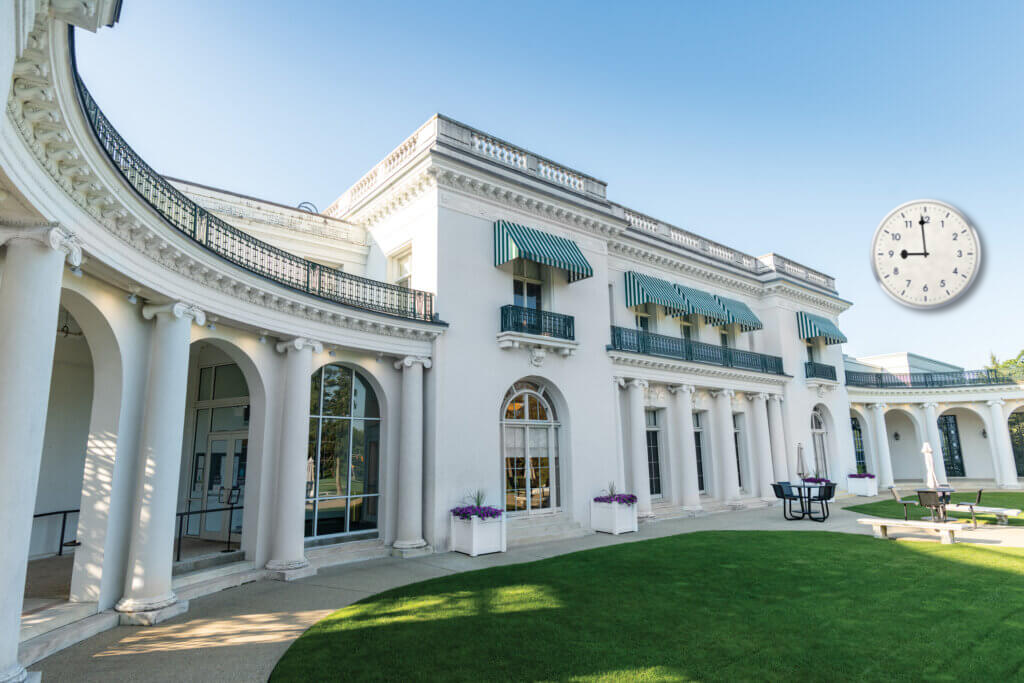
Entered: 8 h 59 min
